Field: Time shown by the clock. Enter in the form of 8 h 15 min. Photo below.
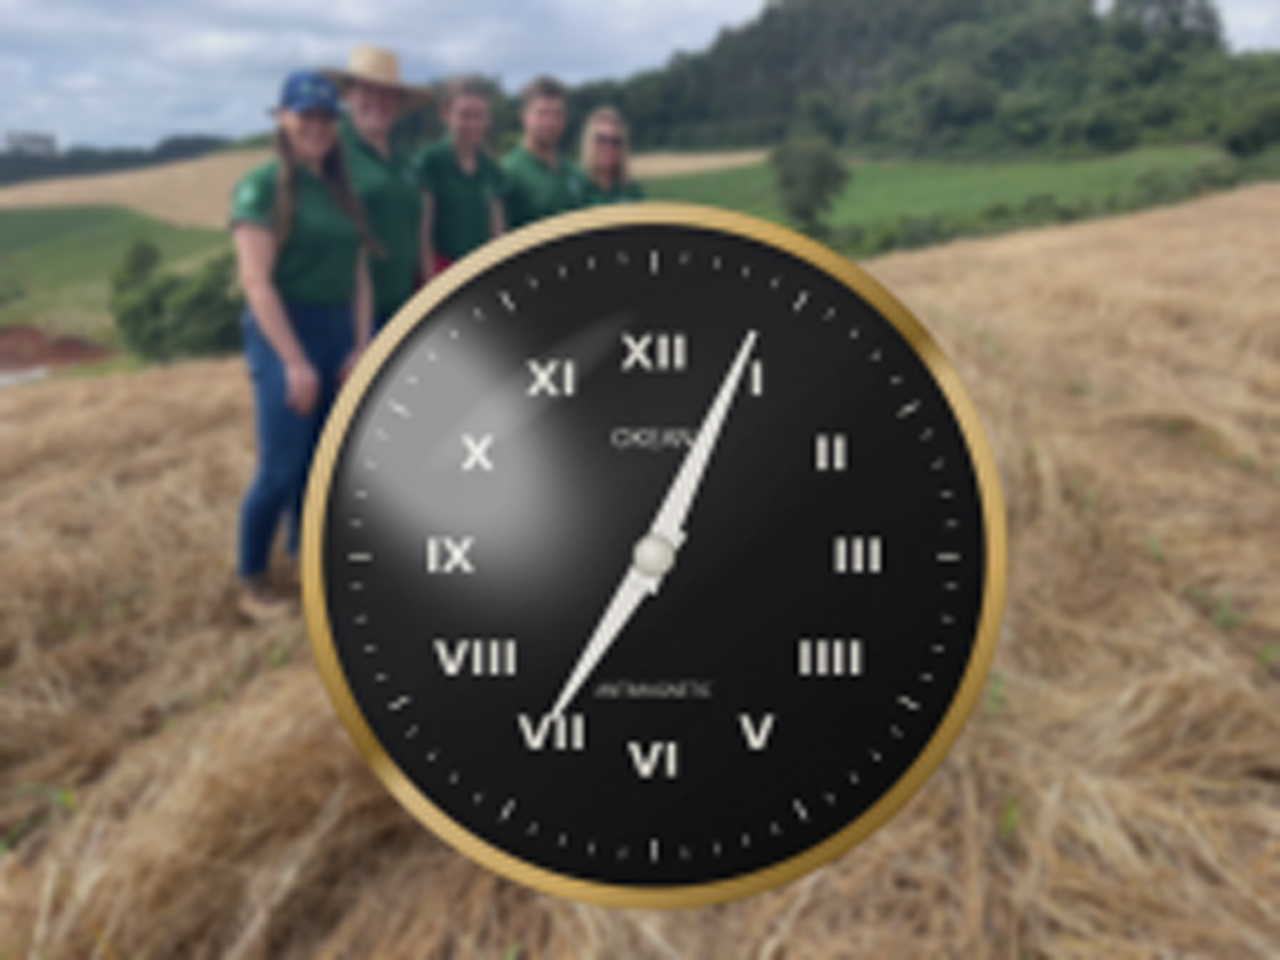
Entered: 7 h 04 min
